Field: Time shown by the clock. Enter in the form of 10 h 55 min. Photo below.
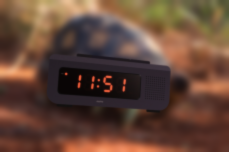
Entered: 11 h 51 min
